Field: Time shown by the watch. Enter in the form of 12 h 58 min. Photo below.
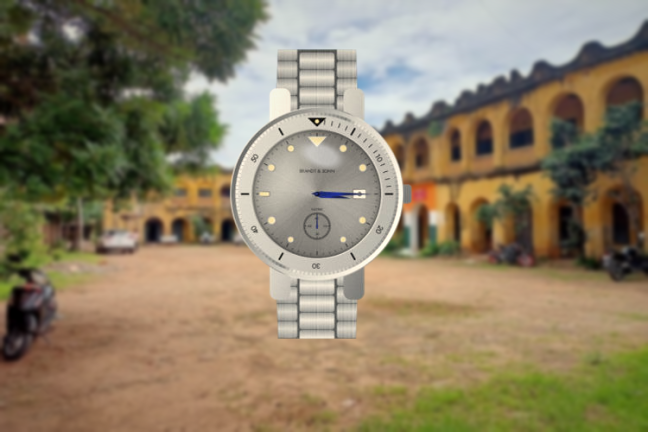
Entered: 3 h 15 min
